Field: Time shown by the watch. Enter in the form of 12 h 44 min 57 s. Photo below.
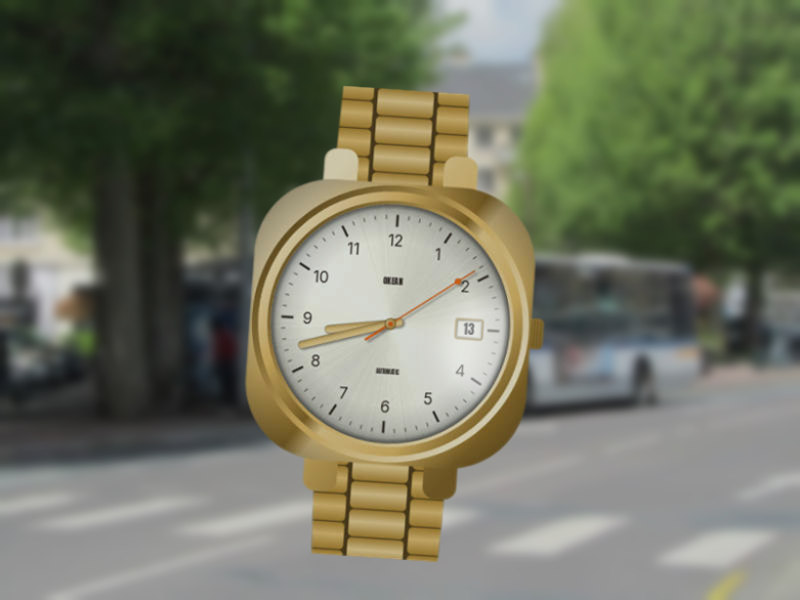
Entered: 8 h 42 min 09 s
